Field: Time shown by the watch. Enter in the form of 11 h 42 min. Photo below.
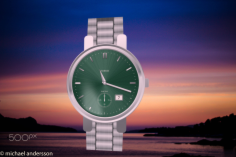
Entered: 11 h 18 min
